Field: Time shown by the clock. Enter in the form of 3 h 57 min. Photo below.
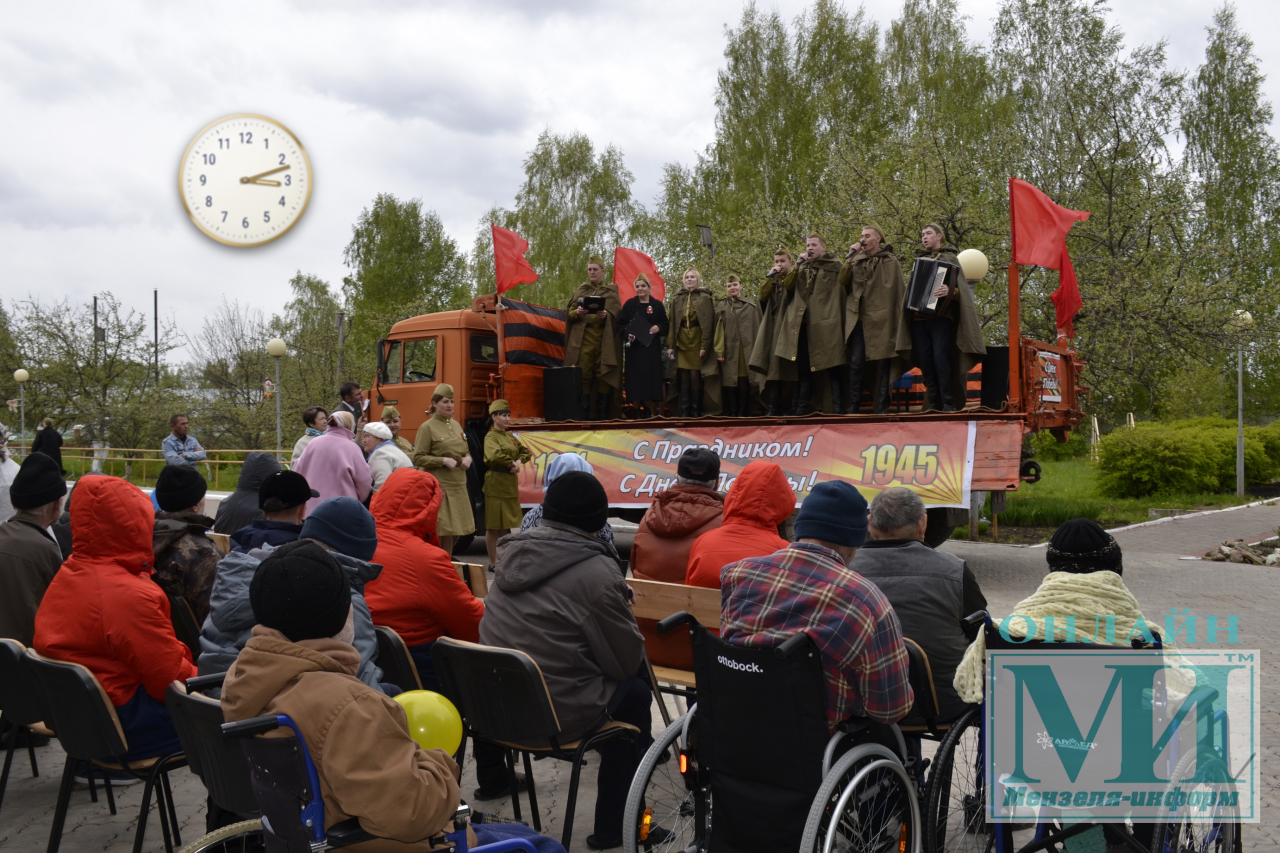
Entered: 3 h 12 min
